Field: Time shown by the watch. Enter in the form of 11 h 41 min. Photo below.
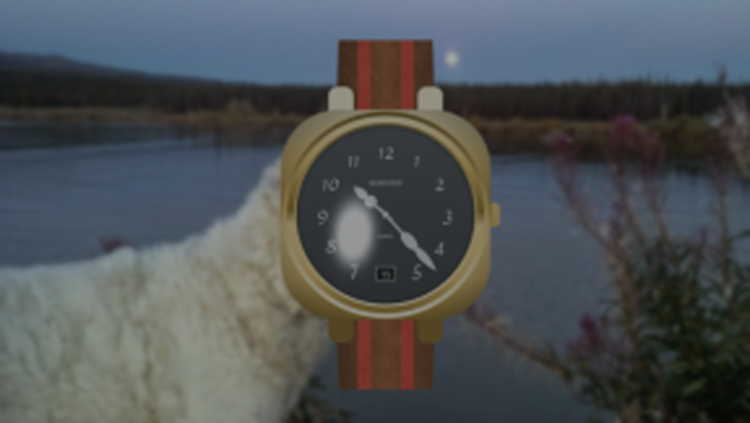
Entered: 10 h 23 min
